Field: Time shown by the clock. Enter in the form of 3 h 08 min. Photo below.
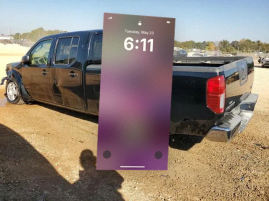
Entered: 6 h 11 min
